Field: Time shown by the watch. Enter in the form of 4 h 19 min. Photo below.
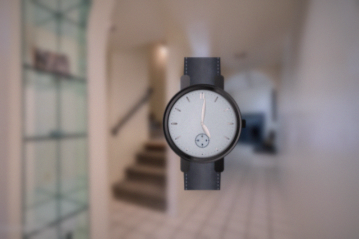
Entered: 5 h 01 min
